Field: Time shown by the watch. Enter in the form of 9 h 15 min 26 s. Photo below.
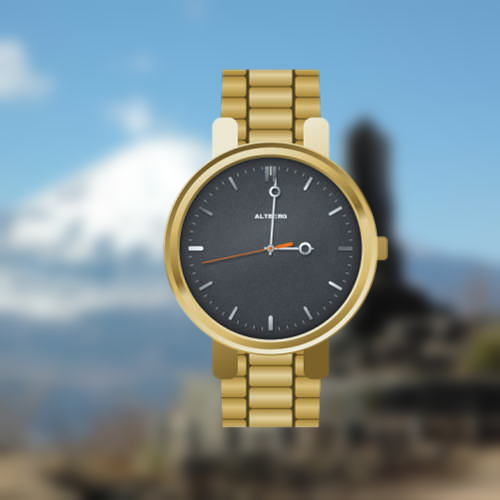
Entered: 3 h 00 min 43 s
